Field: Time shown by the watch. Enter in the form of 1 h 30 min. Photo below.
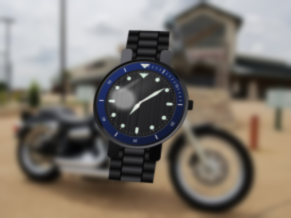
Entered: 7 h 09 min
